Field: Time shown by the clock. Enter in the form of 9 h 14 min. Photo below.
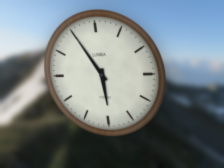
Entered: 5 h 55 min
